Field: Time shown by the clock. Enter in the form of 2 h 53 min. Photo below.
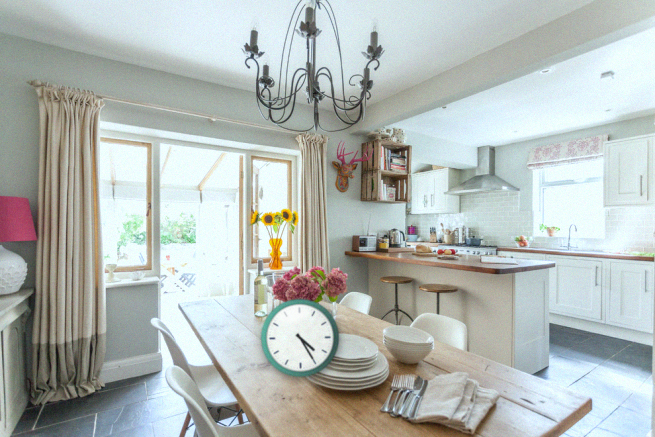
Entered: 4 h 25 min
